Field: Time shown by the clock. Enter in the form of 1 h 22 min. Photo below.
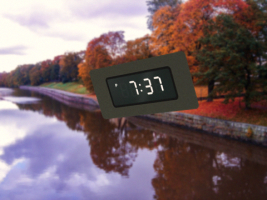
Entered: 7 h 37 min
